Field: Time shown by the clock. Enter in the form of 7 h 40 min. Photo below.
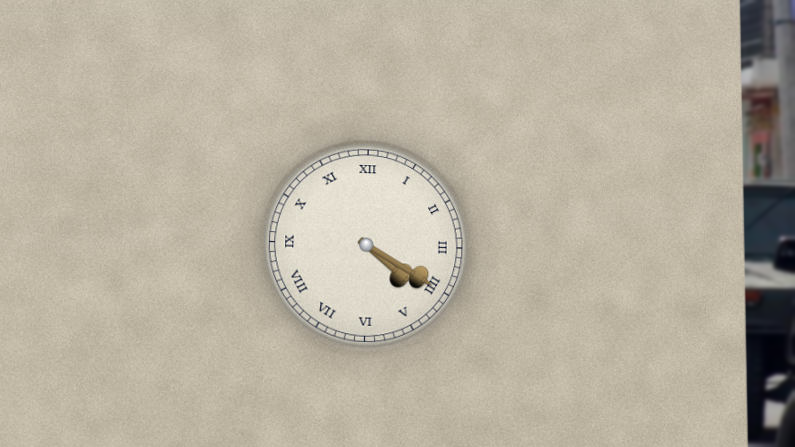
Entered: 4 h 20 min
